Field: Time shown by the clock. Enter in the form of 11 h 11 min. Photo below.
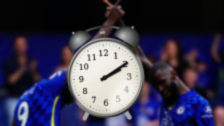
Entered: 2 h 10 min
